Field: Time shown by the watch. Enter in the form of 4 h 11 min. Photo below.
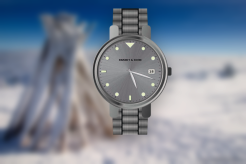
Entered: 5 h 18 min
